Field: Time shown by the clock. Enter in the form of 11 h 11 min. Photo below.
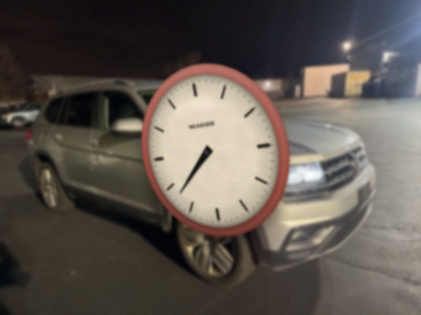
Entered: 7 h 38 min
